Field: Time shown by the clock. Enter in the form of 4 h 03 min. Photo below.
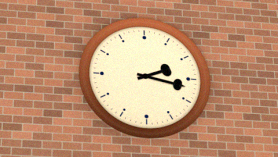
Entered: 2 h 17 min
